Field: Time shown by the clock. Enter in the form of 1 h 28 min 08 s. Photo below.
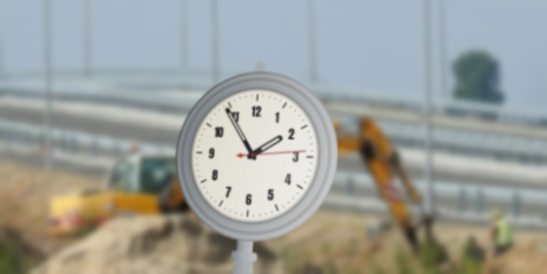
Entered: 1 h 54 min 14 s
